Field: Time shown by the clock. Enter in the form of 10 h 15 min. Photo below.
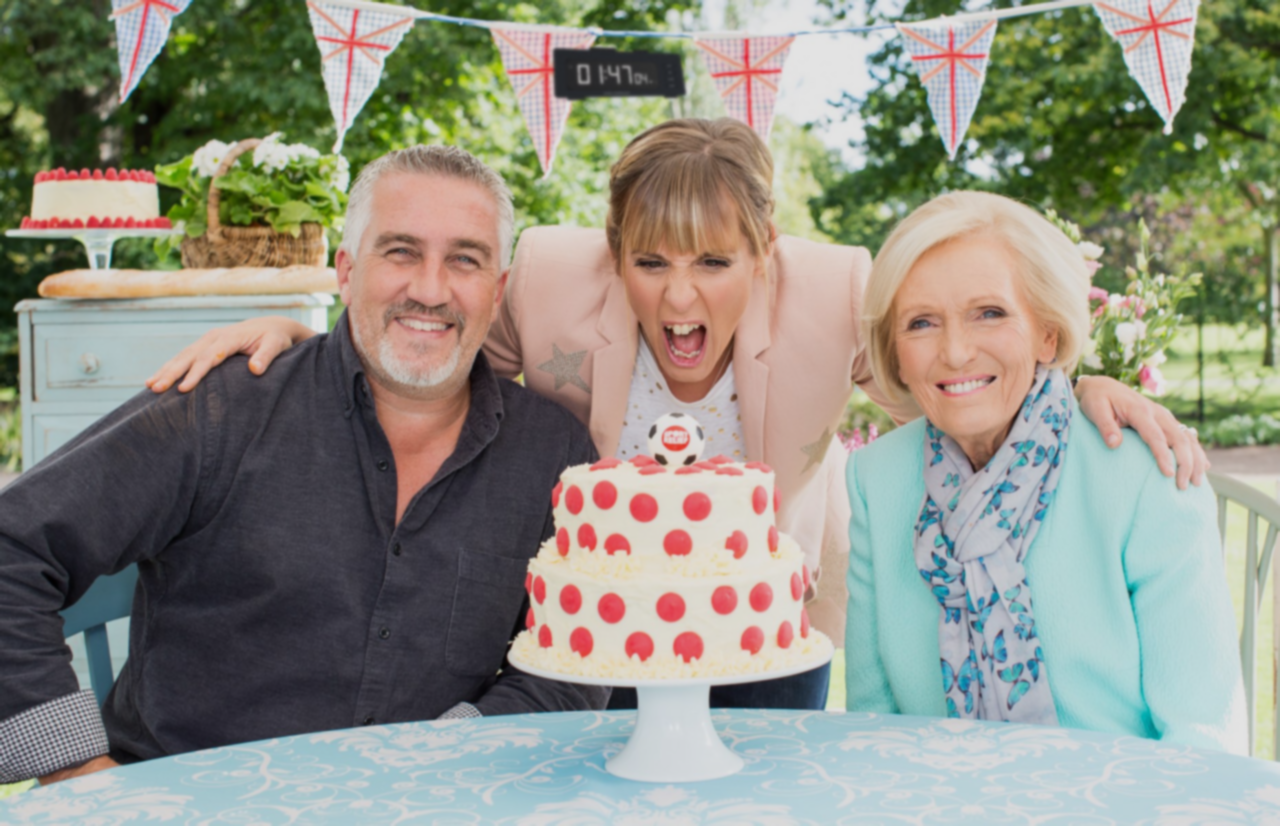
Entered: 1 h 47 min
